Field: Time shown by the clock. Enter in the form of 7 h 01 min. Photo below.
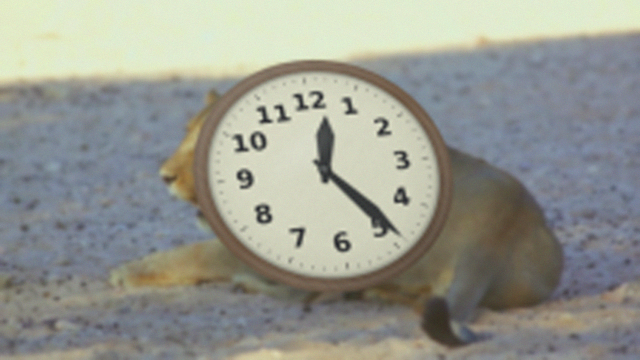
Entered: 12 h 24 min
